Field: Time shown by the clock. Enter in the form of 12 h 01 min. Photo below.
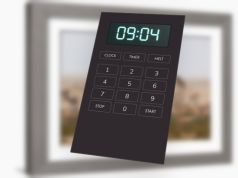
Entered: 9 h 04 min
